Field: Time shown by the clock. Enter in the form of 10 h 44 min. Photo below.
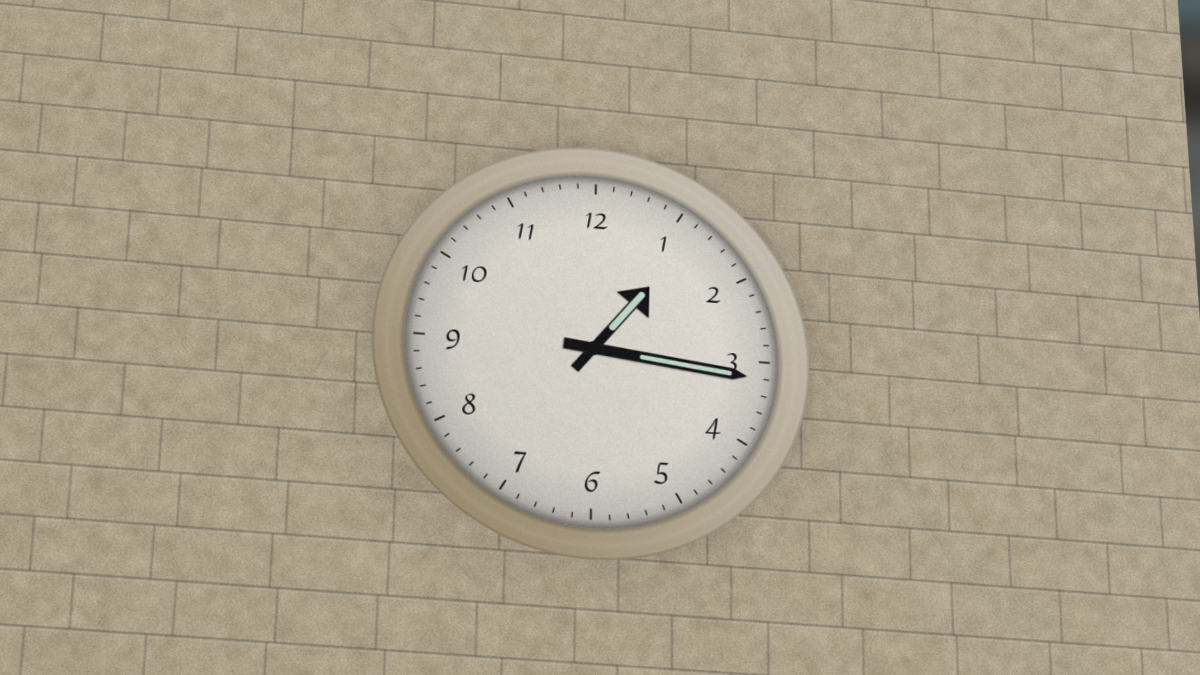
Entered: 1 h 16 min
